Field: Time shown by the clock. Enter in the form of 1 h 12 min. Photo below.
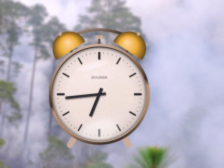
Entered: 6 h 44 min
